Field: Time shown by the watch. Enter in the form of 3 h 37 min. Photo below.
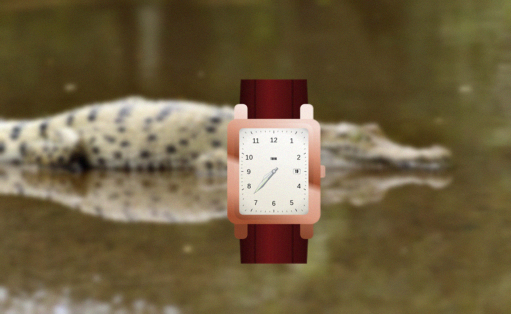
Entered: 7 h 37 min
